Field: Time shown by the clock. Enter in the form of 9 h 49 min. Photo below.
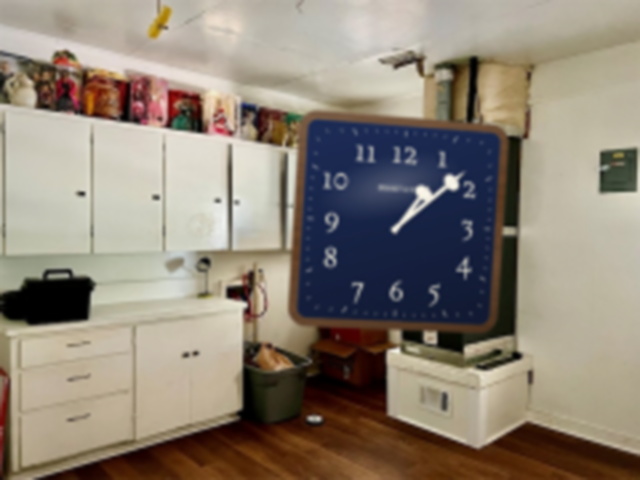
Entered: 1 h 08 min
